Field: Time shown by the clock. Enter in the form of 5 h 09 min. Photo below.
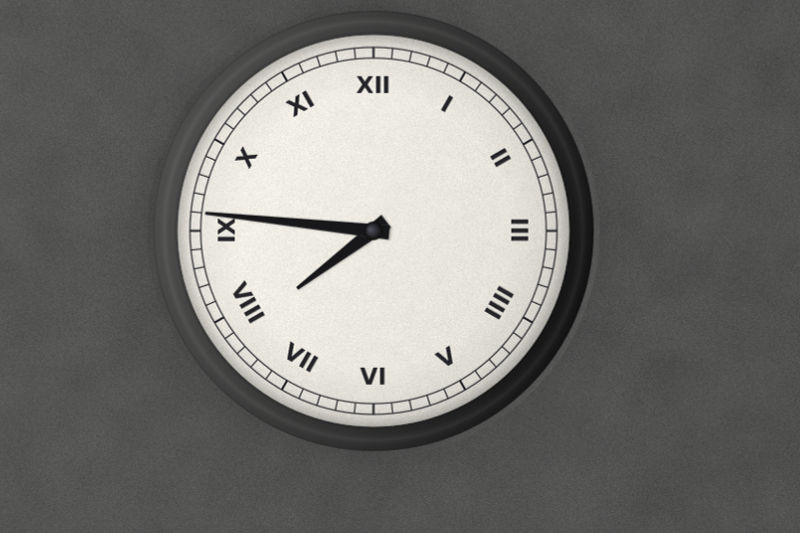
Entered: 7 h 46 min
